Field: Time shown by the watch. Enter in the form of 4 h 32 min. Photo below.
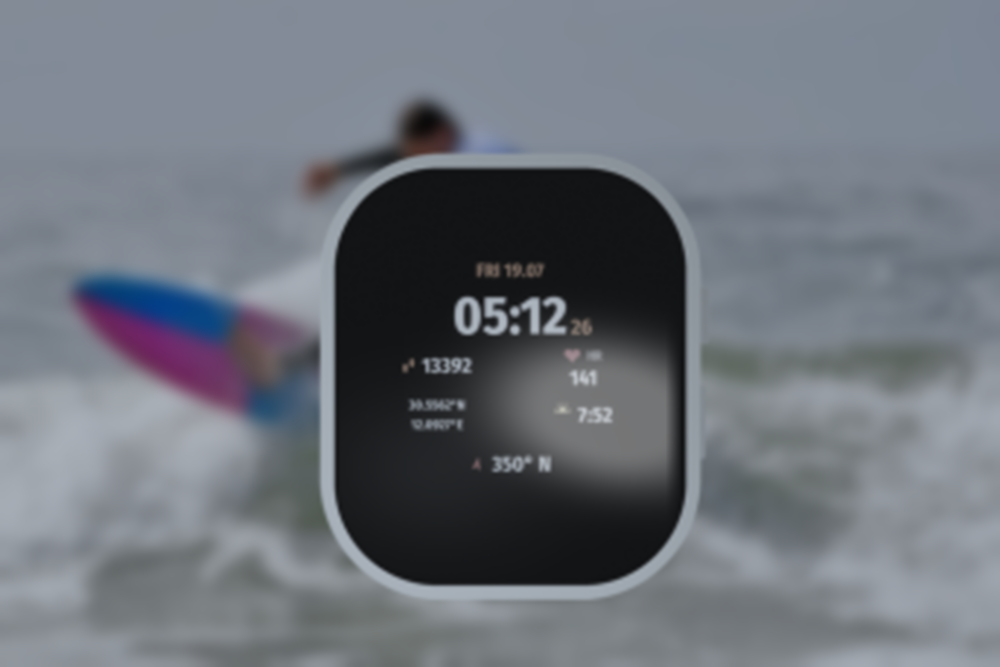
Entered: 5 h 12 min
